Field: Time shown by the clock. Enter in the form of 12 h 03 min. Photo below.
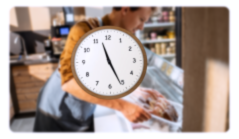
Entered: 11 h 26 min
